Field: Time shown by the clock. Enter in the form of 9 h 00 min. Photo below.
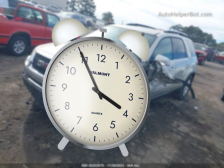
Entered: 3 h 55 min
